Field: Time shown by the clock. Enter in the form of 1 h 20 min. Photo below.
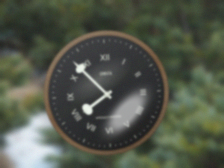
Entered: 7 h 53 min
